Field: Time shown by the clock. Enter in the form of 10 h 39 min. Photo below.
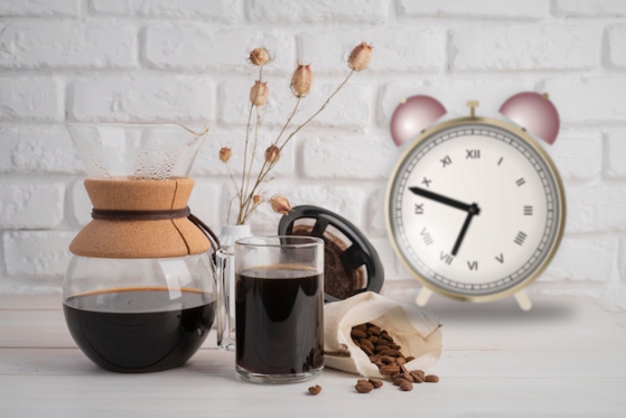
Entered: 6 h 48 min
